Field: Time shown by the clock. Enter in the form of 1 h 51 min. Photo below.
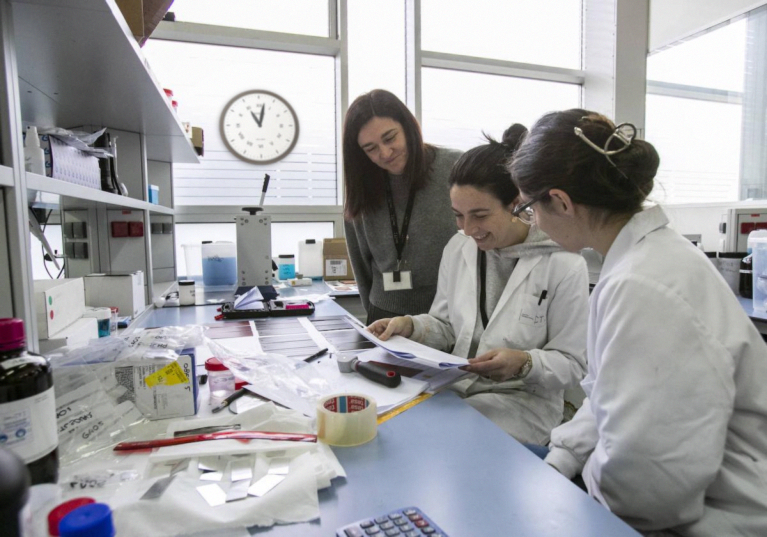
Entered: 11 h 02 min
